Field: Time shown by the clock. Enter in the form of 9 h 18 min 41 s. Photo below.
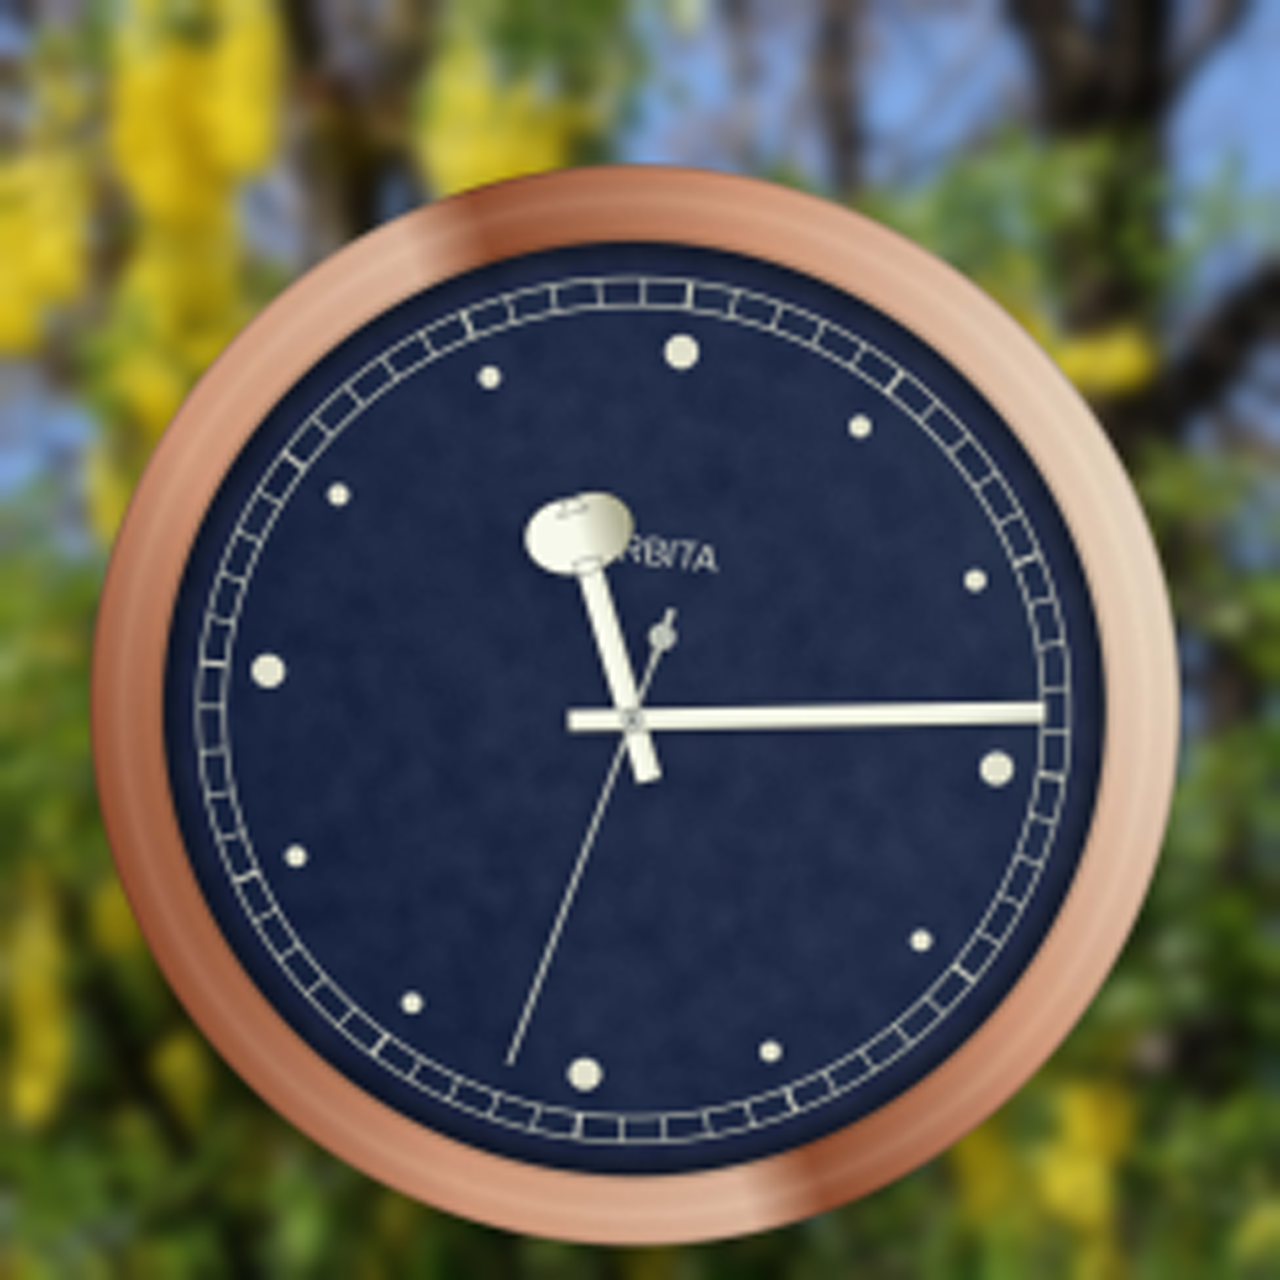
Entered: 11 h 13 min 32 s
